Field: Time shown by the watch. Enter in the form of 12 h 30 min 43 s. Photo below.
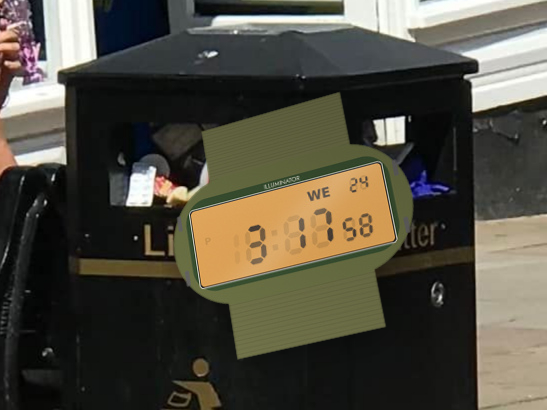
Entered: 3 h 17 min 58 s
